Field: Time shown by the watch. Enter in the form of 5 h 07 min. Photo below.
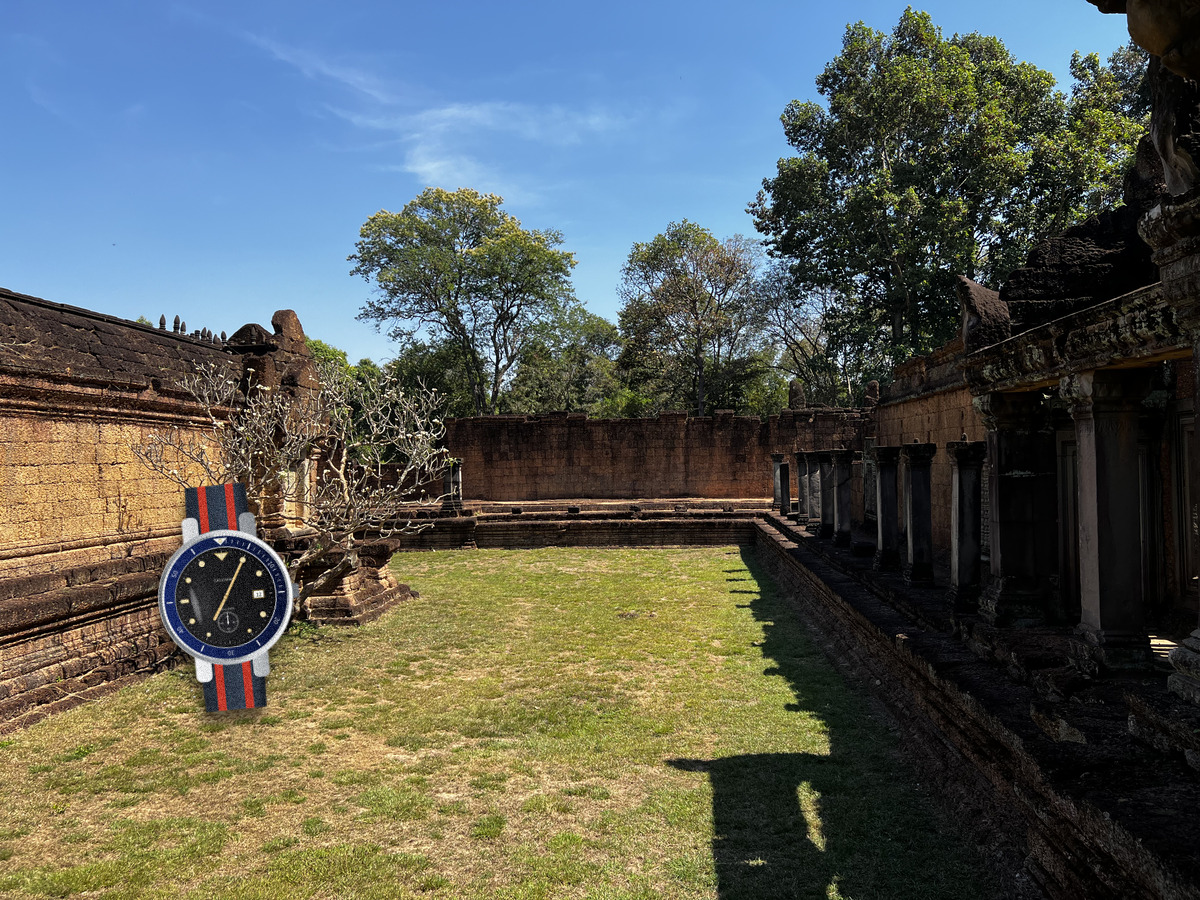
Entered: 7 h 05 min
